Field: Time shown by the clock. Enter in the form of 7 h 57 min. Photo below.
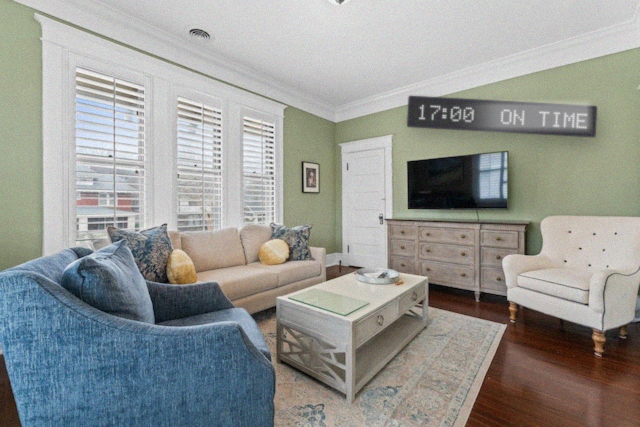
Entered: 17 h 00 min
